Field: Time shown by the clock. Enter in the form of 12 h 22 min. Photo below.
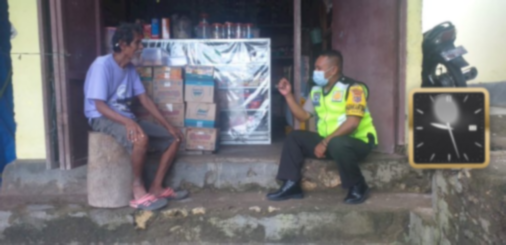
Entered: 9 h 27 min
